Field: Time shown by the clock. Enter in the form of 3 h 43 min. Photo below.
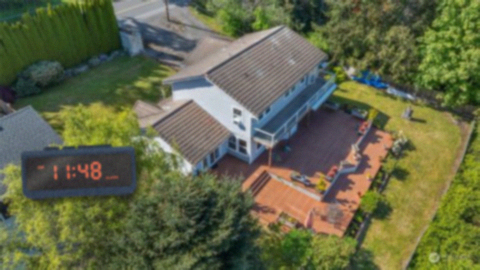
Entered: 11 h 48 min
